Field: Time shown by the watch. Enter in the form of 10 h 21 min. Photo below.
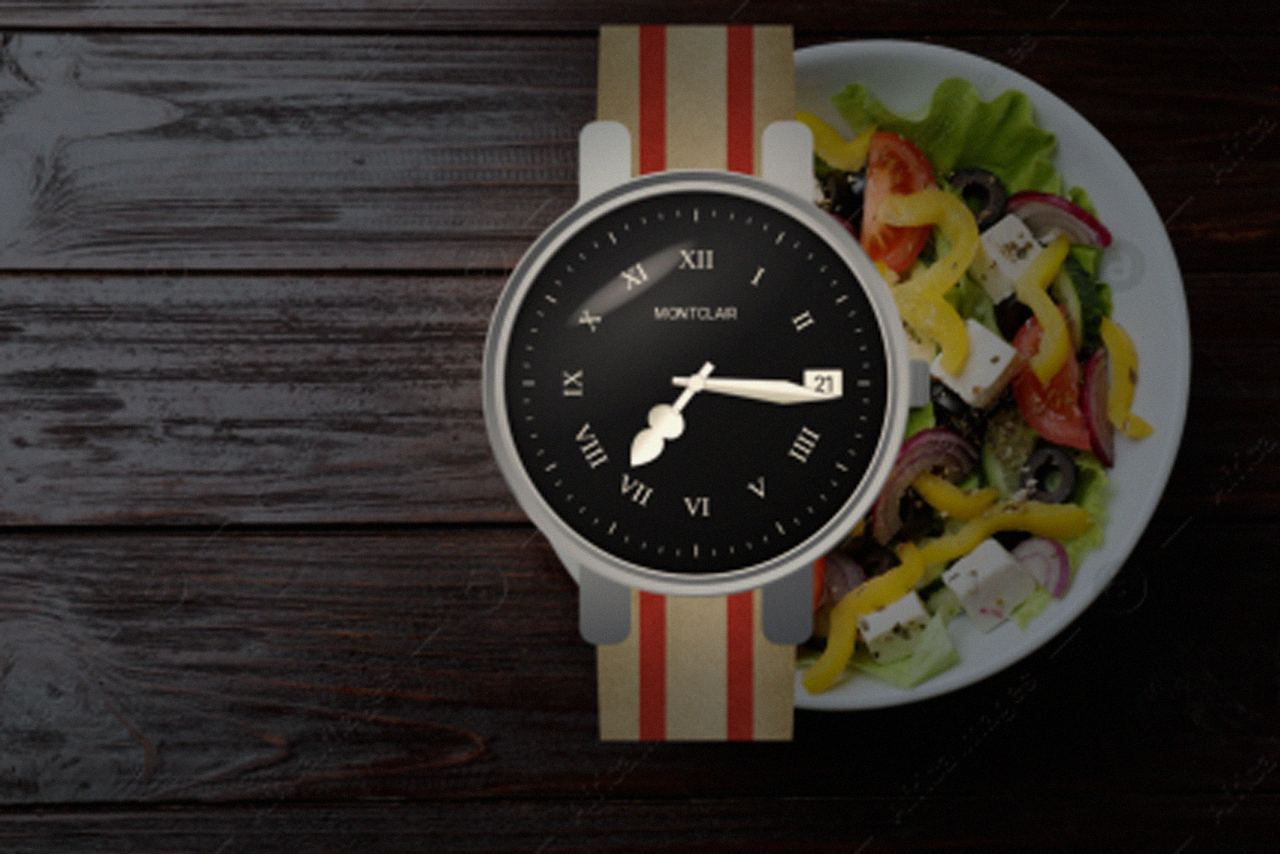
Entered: 7 h 16 min
